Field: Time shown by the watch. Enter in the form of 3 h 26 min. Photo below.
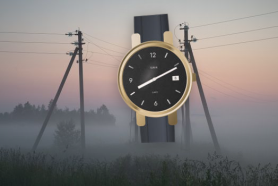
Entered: 8 h 11 min
